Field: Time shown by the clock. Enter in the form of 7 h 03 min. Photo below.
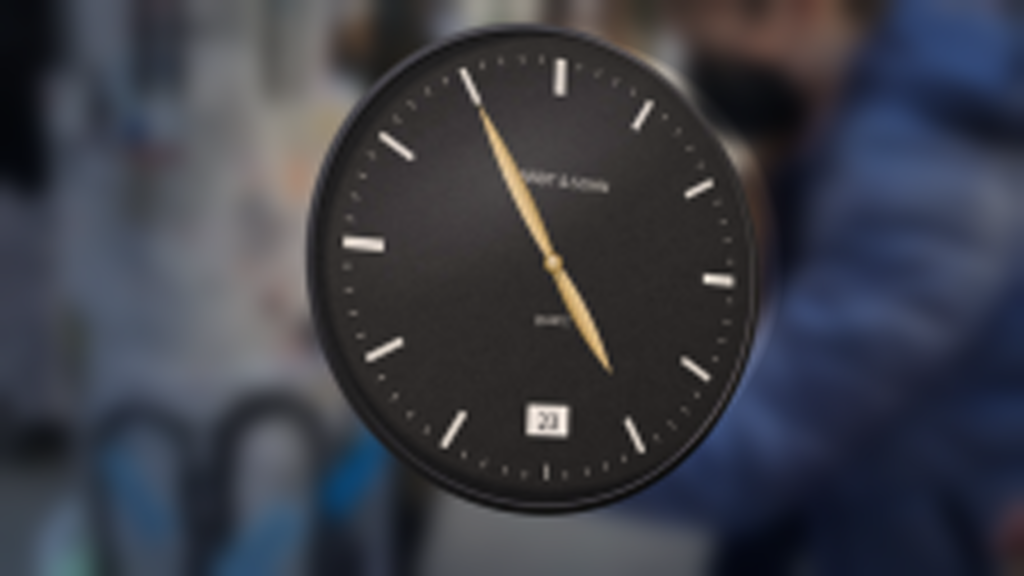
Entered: 4 h 55 min
